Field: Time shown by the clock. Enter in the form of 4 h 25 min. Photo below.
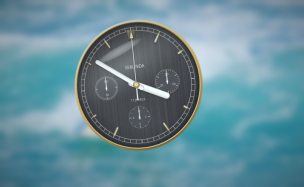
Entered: 3 h 51 min
